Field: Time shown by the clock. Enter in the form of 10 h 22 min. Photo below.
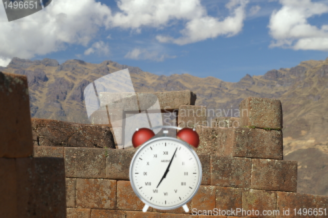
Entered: 7 h 04 min
